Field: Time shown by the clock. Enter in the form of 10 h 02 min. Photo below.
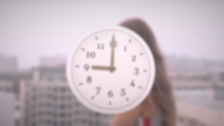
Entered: 9 h 00 min
